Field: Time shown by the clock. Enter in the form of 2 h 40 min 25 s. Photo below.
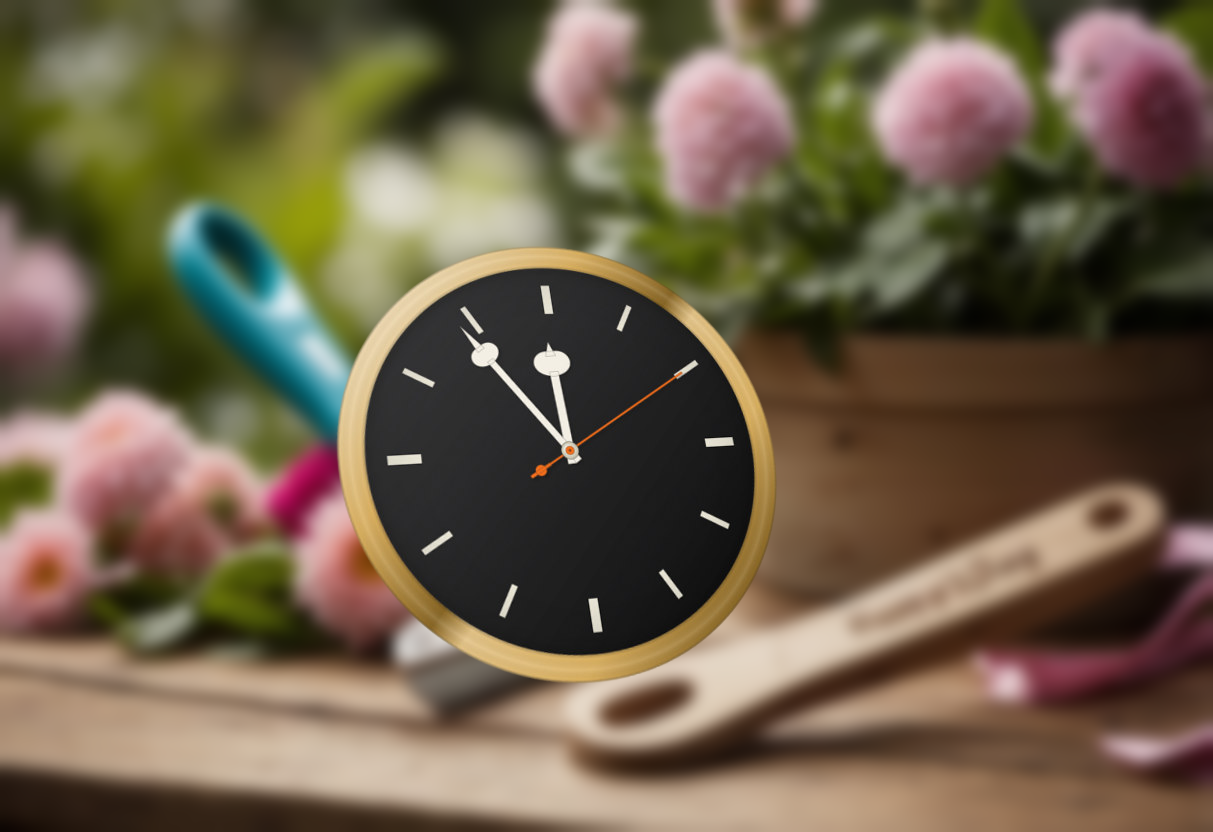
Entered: 11 h 54 min 10 s
